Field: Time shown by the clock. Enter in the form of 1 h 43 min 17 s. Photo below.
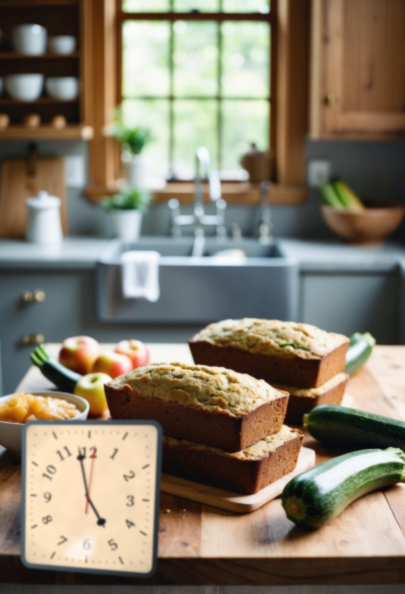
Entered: 4 h 58 min 01 s
